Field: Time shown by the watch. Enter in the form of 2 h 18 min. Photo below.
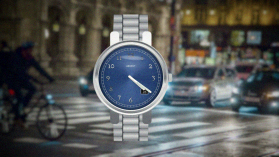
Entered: 4 h 21 min
